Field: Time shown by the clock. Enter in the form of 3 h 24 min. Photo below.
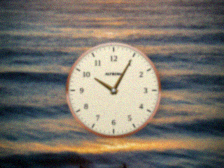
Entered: 10 h 05 min
